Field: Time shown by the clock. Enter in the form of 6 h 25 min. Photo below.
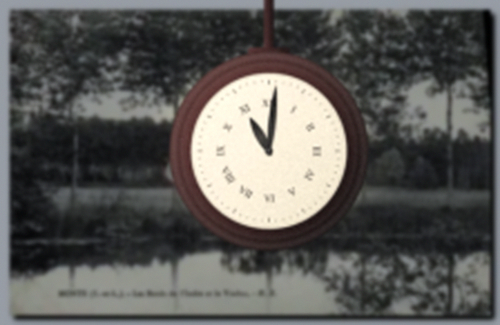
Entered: 11 h 01 min
